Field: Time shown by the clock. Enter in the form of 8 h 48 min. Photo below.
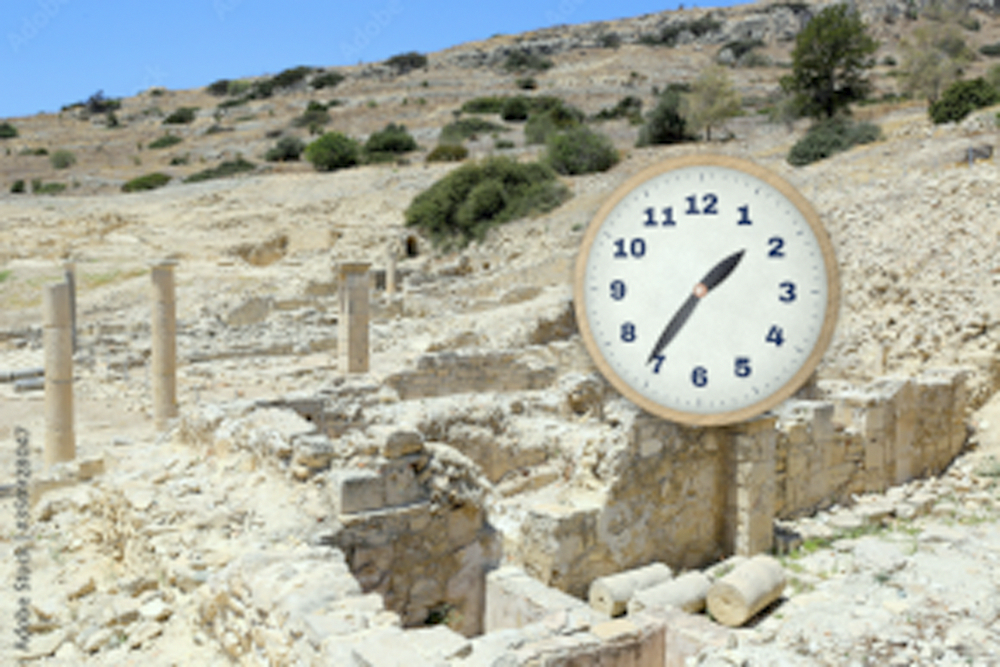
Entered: 1 h 36 min
